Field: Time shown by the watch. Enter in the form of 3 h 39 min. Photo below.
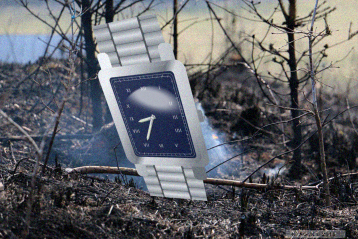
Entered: 8 h 35 min
